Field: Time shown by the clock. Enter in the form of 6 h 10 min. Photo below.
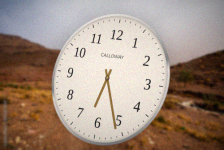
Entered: 6 h 26 min
